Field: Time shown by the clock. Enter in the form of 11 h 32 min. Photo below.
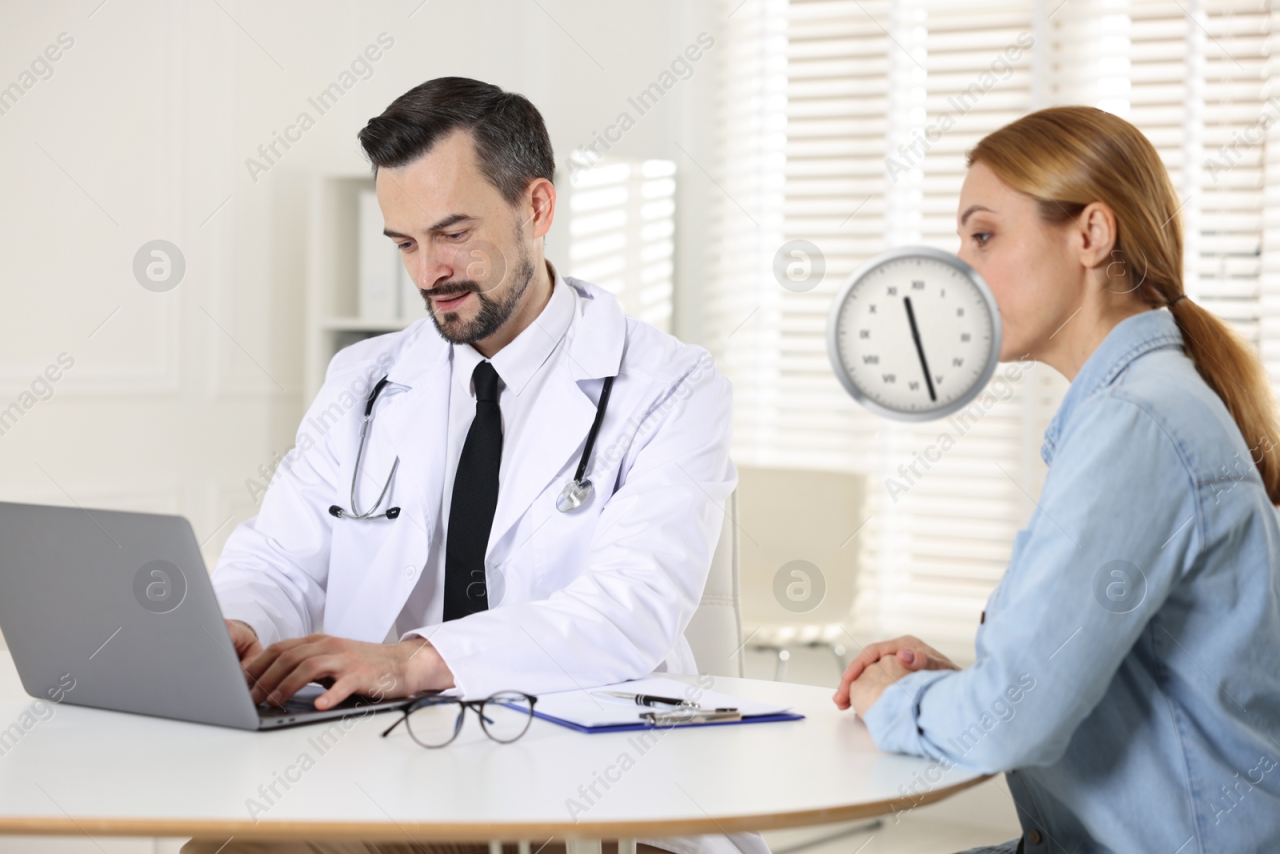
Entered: 11 h 27 min
